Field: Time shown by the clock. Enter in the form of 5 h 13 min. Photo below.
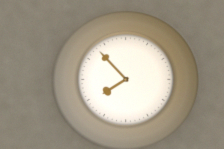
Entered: 7 h 53 min
